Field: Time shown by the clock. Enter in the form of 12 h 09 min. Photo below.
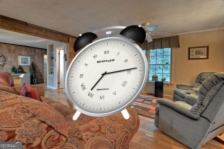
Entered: 7 h 14 min
